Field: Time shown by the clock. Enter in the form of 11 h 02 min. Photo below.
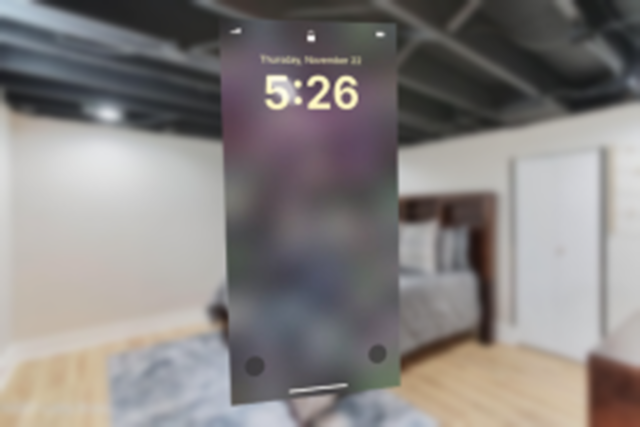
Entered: 5 h 26 min
